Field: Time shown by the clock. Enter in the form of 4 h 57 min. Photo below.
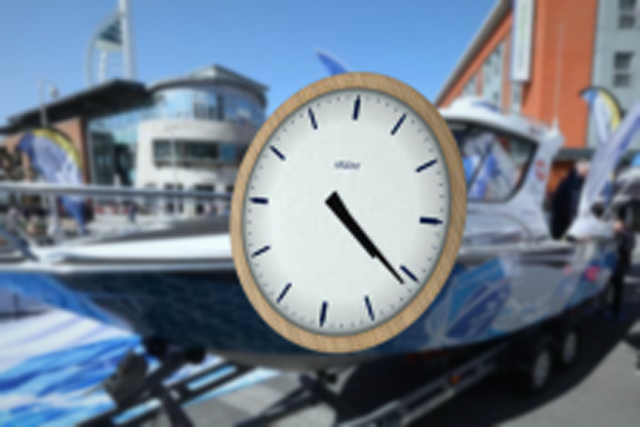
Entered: 4 h 21 min
